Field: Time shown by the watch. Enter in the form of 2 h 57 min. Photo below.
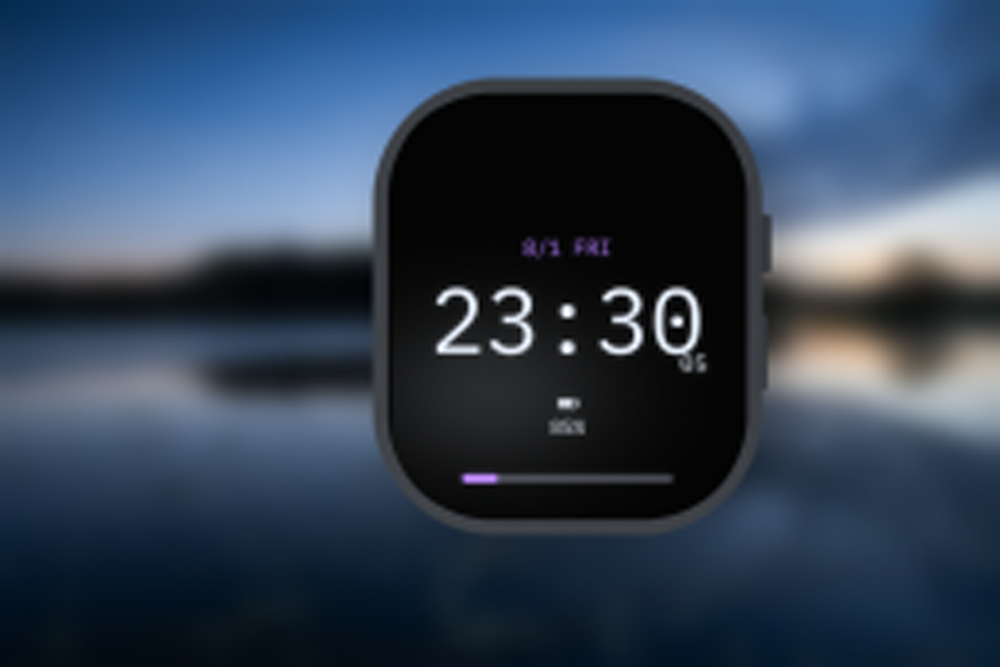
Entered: 23 h 30 min
